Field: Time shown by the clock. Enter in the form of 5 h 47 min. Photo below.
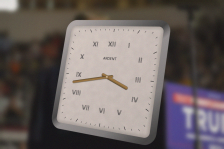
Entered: 3 h 43 min
